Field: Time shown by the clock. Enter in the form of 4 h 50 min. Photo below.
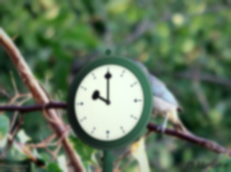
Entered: 10 h 00 min
